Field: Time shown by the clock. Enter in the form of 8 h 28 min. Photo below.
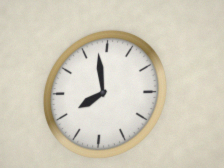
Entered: 7 h 58 min
